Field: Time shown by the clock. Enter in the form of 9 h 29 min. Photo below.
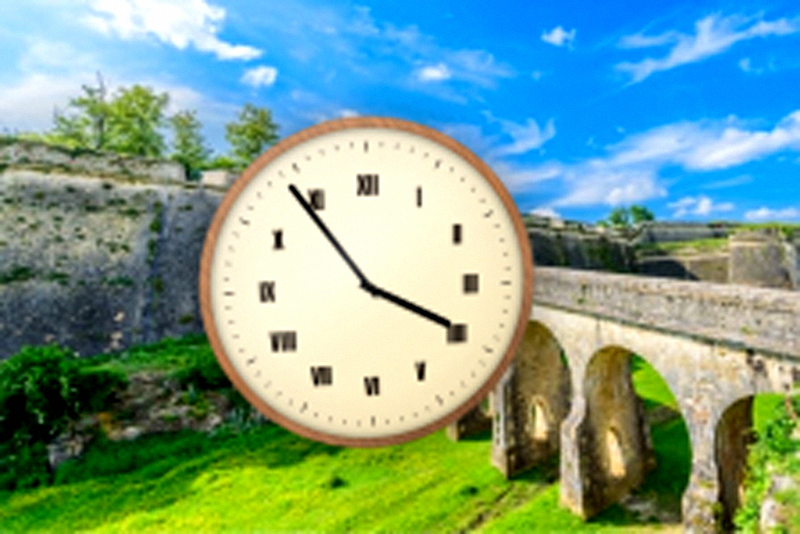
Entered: 3 h 54 min
